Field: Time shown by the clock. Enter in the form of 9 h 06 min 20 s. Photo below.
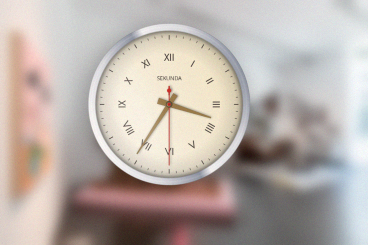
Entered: 3 h 35 min 30 s
